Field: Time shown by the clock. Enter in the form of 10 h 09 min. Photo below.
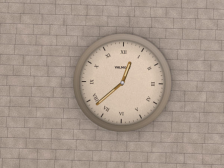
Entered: 12 h 38 min
